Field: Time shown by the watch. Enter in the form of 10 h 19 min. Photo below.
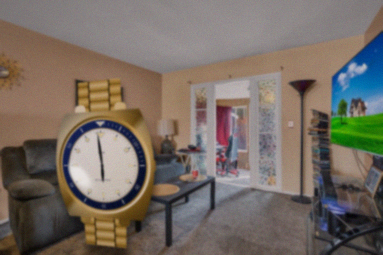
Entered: 5 h 59 min
